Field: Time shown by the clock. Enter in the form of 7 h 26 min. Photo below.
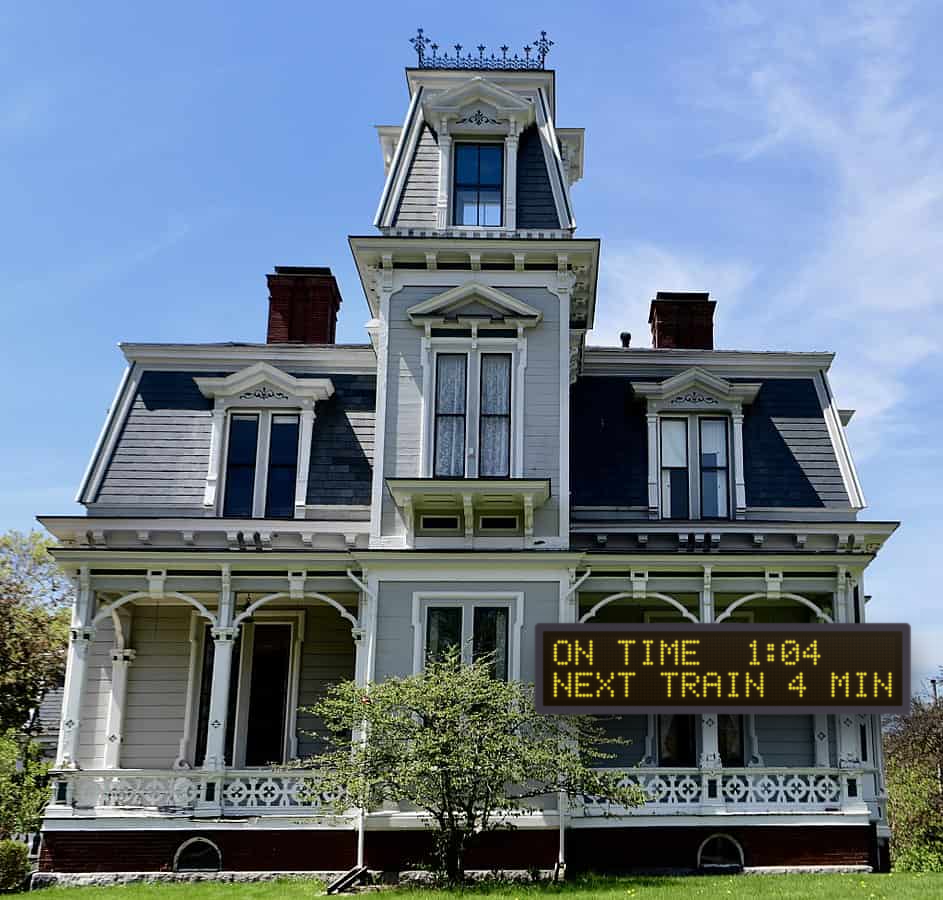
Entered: 1 h 04 min
